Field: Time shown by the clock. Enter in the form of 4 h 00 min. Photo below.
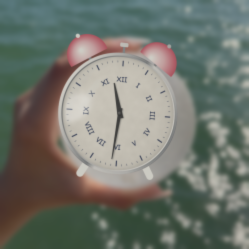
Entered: 11 h 31 min
